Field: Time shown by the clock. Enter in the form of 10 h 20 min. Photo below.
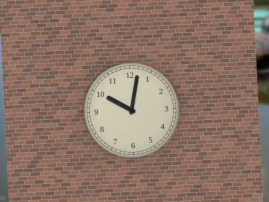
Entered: 10 h 02 min
